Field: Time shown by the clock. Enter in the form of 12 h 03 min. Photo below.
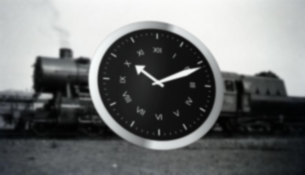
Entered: 10 h 11 min
